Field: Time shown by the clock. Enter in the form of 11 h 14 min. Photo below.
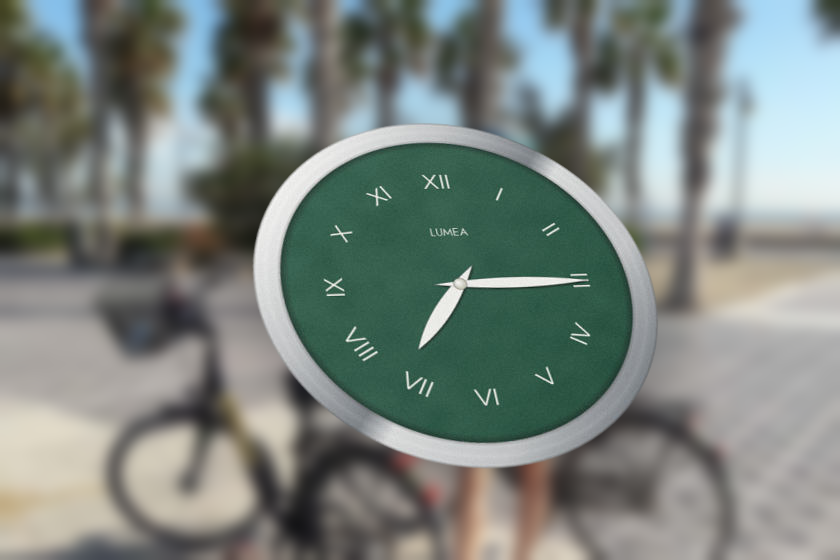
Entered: 7 h 15 min
